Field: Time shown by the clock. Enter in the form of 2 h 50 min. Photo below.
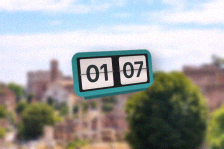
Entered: 1 h 07 min
